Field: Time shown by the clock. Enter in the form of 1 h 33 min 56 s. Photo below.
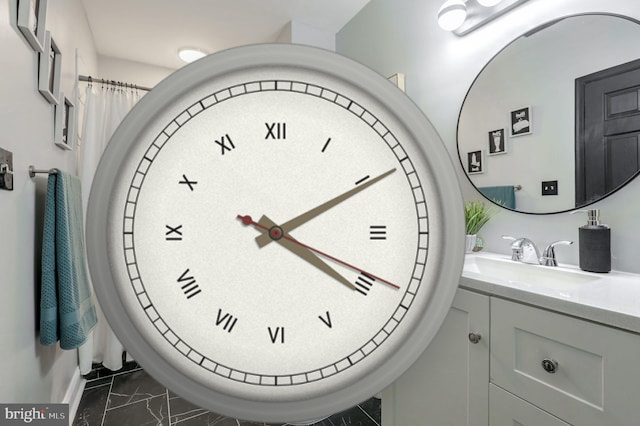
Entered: 4 h 10 min 19 s
